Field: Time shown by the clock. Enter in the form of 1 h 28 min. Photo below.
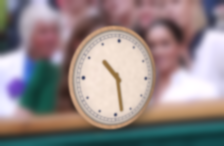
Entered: 10 h 28 min
